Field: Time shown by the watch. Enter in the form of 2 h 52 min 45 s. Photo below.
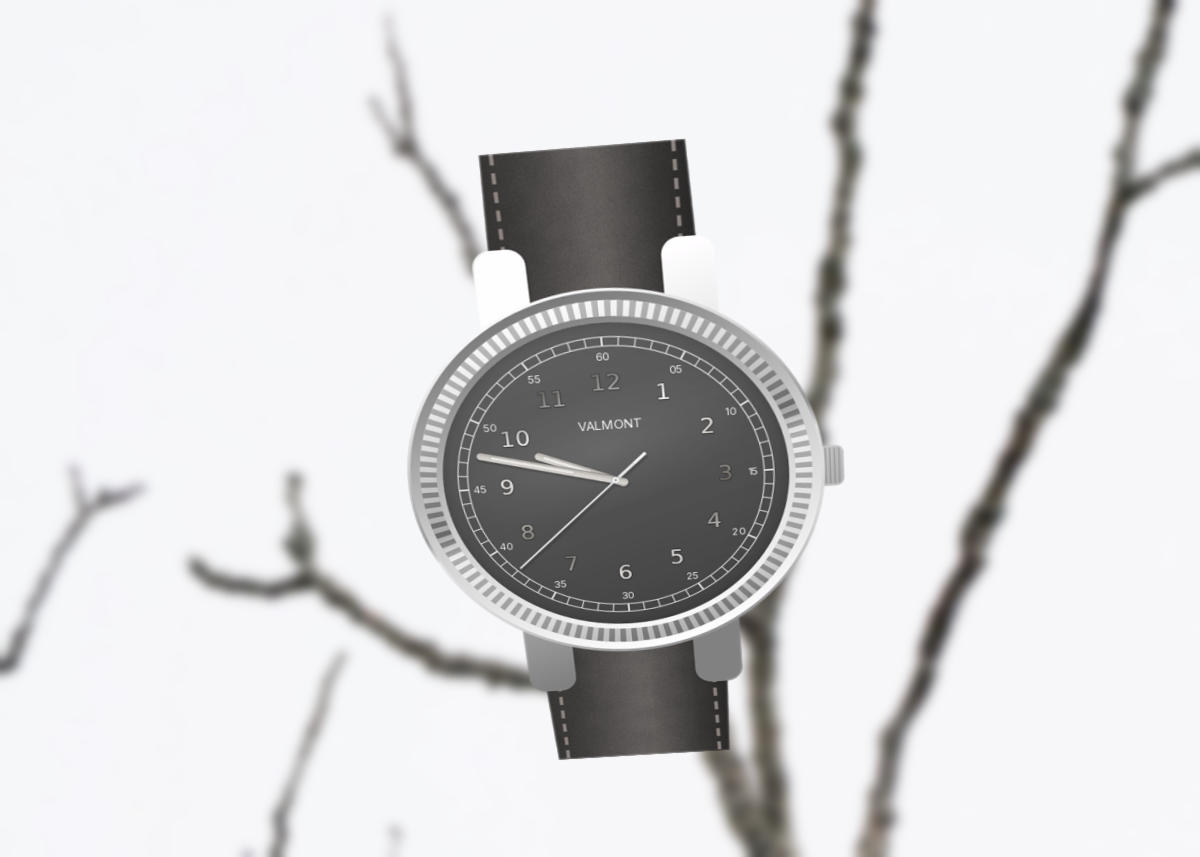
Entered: 9 h 47 min 38 s
